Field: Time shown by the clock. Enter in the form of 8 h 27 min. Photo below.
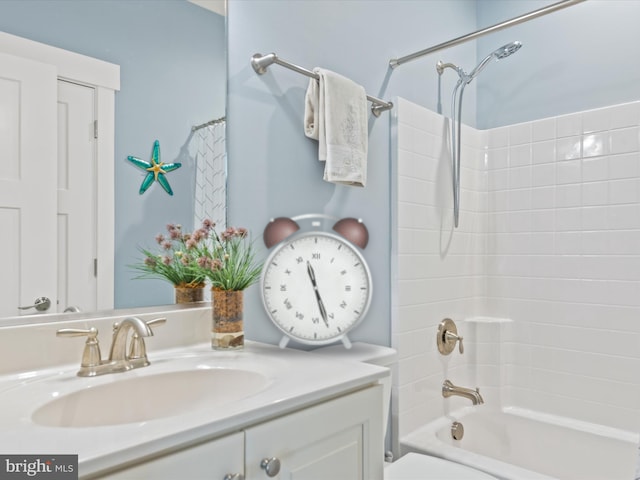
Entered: 11 h 27 min
